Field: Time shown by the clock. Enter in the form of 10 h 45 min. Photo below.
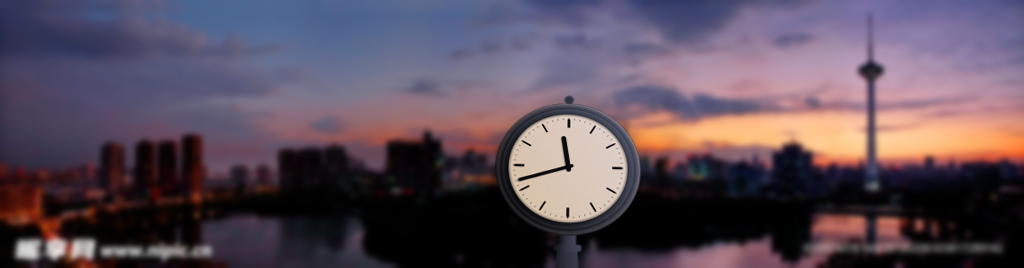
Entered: 11 h 42 min
